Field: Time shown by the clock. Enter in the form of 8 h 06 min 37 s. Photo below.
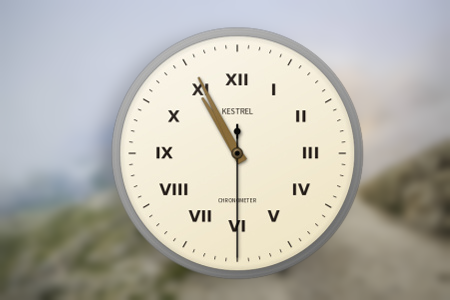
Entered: 10 h 55 min 30 s
